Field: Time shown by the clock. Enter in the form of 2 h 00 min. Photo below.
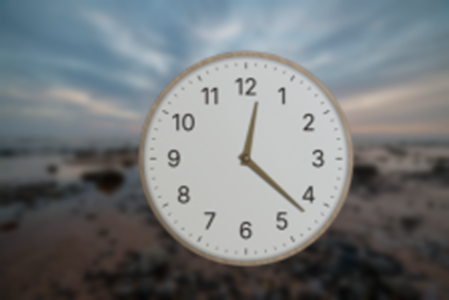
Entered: 12 h 22 min
